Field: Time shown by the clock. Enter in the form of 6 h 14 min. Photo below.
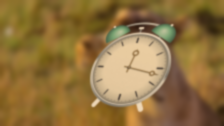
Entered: 12 h 17 min
